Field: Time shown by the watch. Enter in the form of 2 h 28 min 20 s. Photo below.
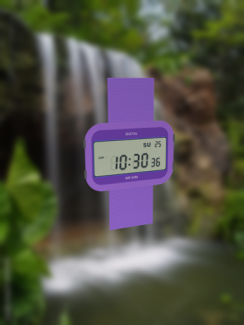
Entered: 10 h 30 min 36 s
